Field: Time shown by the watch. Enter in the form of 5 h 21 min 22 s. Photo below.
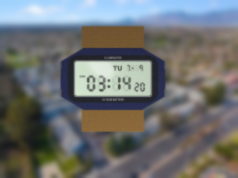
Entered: 3 h 14 min 20 s
